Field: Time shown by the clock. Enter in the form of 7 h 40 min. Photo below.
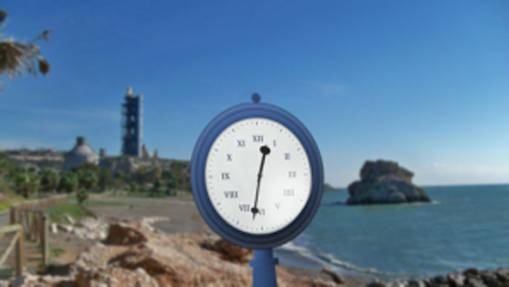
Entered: 12 h 32 min
